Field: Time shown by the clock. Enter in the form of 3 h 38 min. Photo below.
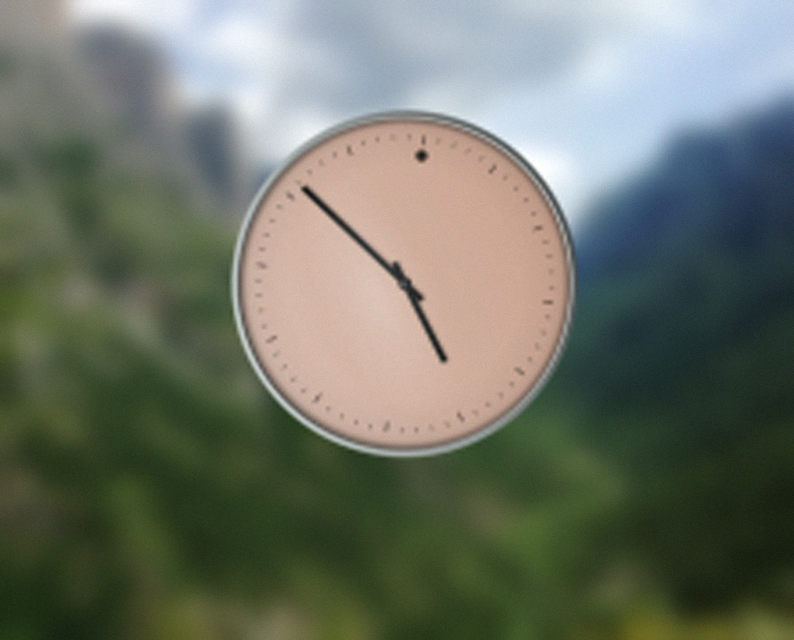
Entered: 4 h 51 min
